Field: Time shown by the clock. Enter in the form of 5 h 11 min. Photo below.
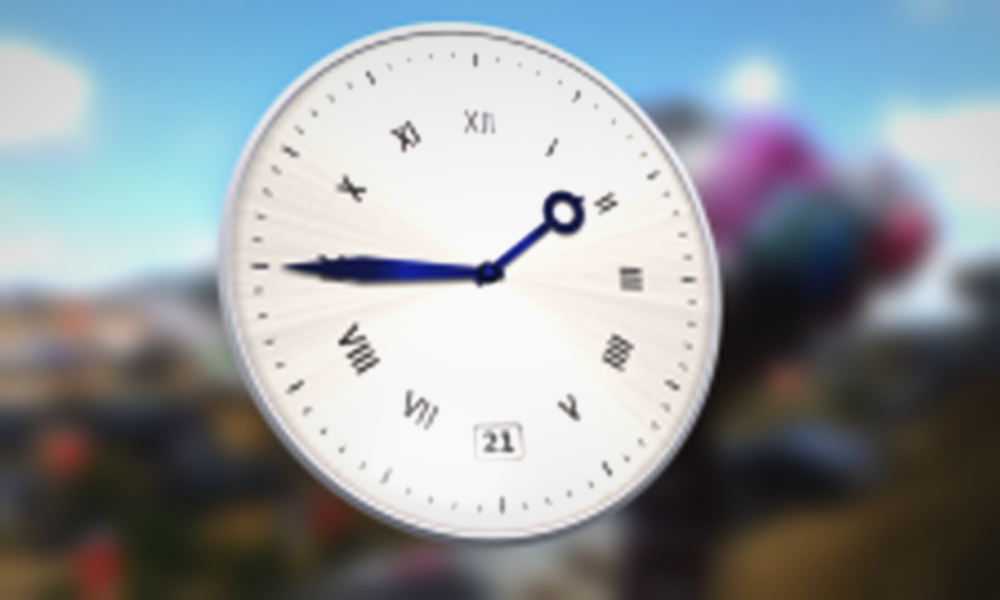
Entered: 1 h 45 min
